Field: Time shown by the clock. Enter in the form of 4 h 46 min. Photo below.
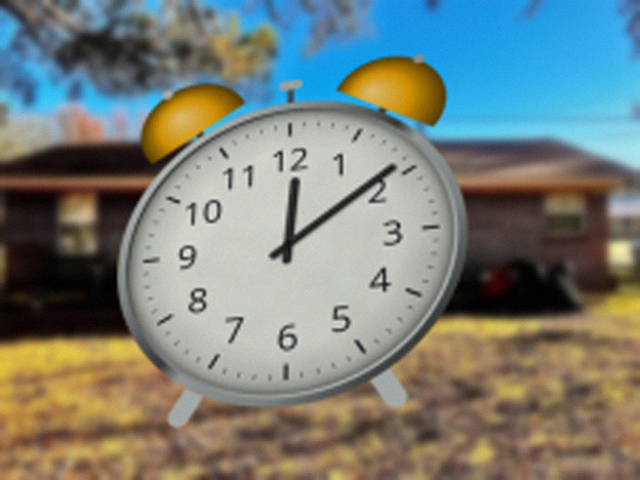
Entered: 12 h 09 min
